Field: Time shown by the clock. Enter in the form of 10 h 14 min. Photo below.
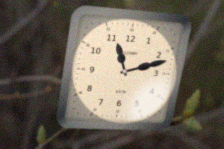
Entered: 11 h 12 min
